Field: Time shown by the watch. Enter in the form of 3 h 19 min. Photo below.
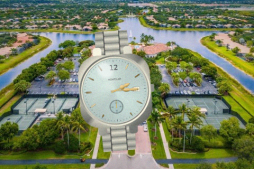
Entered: 2 h 15 min
